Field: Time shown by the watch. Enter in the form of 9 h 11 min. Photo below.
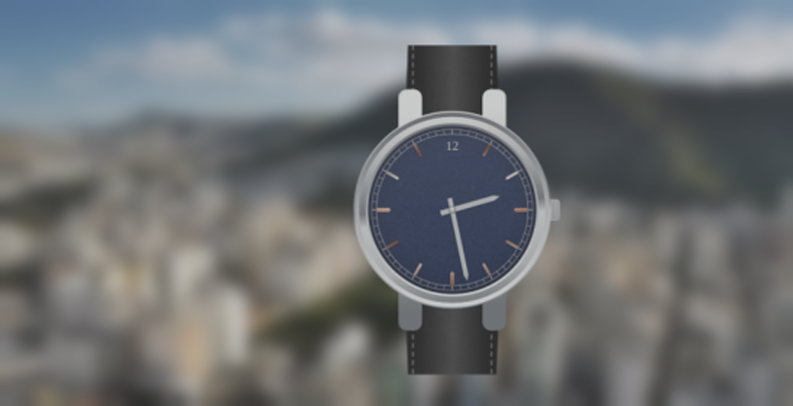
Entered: 2 h 28 min
